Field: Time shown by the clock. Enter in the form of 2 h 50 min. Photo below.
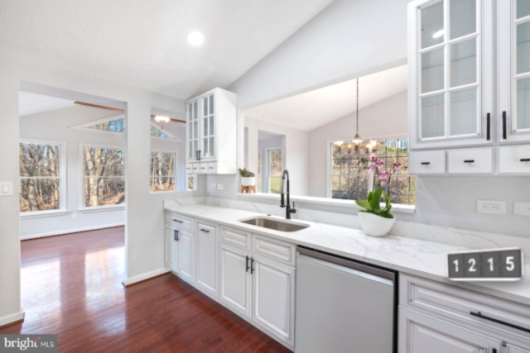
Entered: 12 h 15 min
